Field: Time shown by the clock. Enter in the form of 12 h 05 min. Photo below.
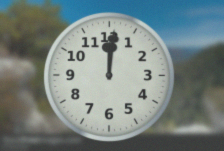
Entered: 12 h 01 min
